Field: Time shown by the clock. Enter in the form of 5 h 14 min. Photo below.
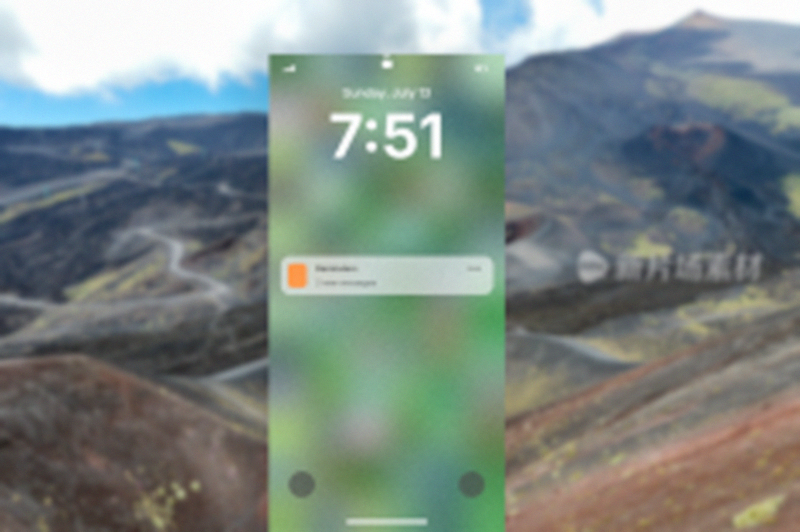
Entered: 7 h 51 min
